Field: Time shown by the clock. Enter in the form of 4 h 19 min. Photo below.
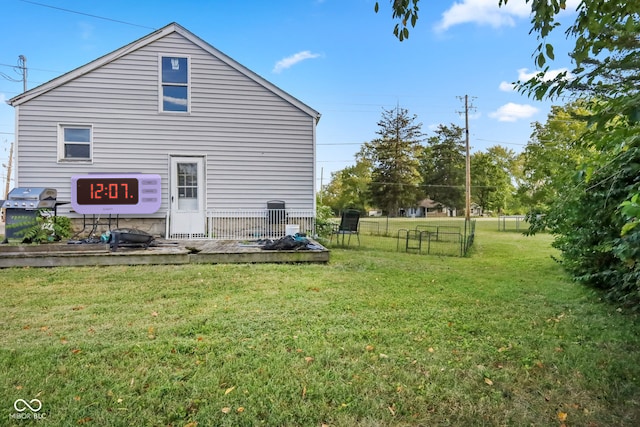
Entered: 12 h 07 min
